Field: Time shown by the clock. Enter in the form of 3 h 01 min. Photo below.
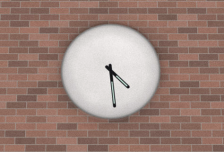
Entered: 4 h 29 min
